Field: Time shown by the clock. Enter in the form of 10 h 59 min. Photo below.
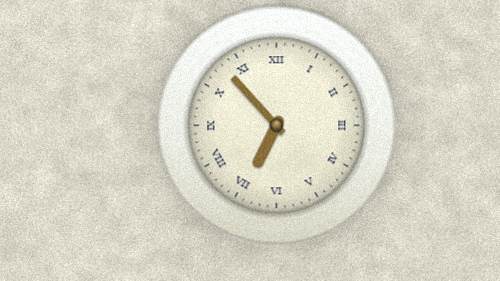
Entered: 6 h 53 min
